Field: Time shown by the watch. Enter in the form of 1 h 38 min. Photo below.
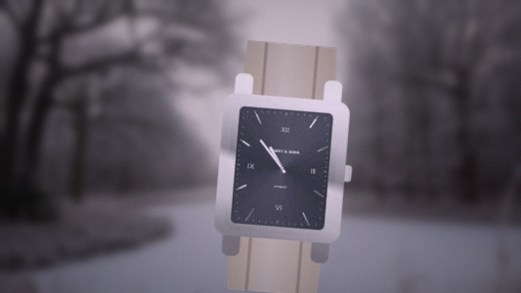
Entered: 10 h 53 min
